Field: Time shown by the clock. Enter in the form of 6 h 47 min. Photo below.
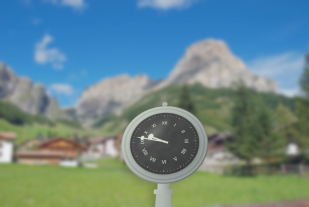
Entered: 9 h 47 min
